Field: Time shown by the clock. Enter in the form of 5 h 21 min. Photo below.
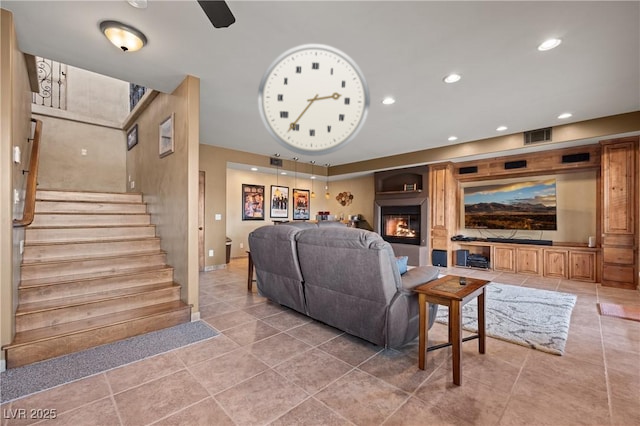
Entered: 2 h 36 min
